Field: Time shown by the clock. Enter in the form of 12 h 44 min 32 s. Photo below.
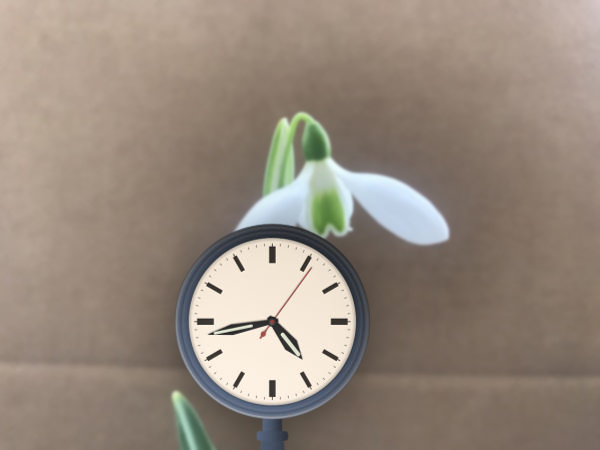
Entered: 4 h 43 min 06 s
